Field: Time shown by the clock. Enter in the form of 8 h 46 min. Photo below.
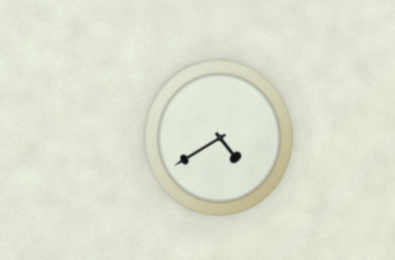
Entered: 4 h 40 min
